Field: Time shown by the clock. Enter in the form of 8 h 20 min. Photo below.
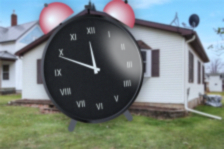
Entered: 11 h 49 min
